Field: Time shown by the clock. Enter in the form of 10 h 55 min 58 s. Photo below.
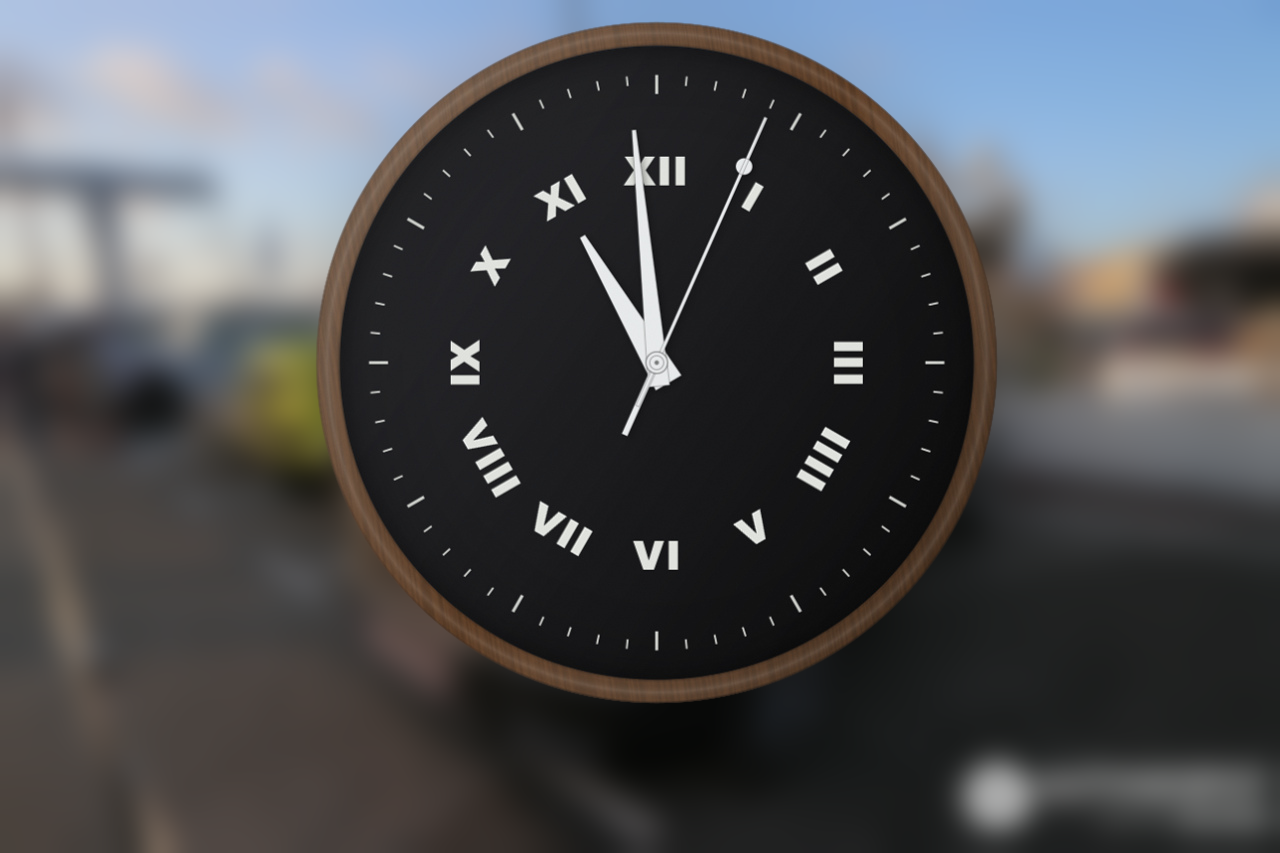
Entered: 10 h 59 min 04 s
